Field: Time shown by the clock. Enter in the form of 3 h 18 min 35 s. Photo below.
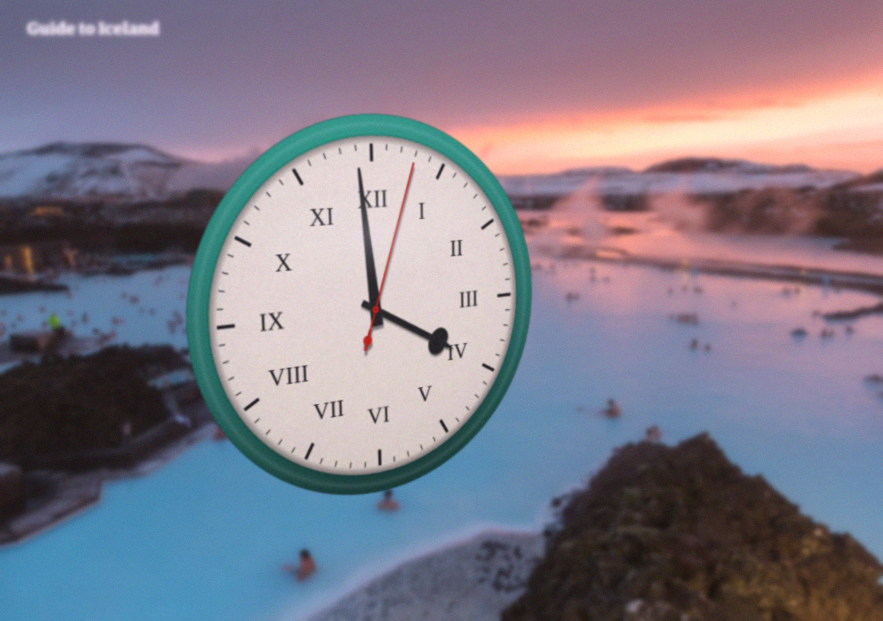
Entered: 3 h 59 min 03 s
